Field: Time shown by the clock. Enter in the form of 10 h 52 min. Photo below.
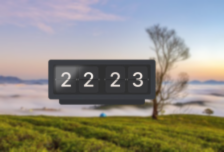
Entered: 22 h 23 min
